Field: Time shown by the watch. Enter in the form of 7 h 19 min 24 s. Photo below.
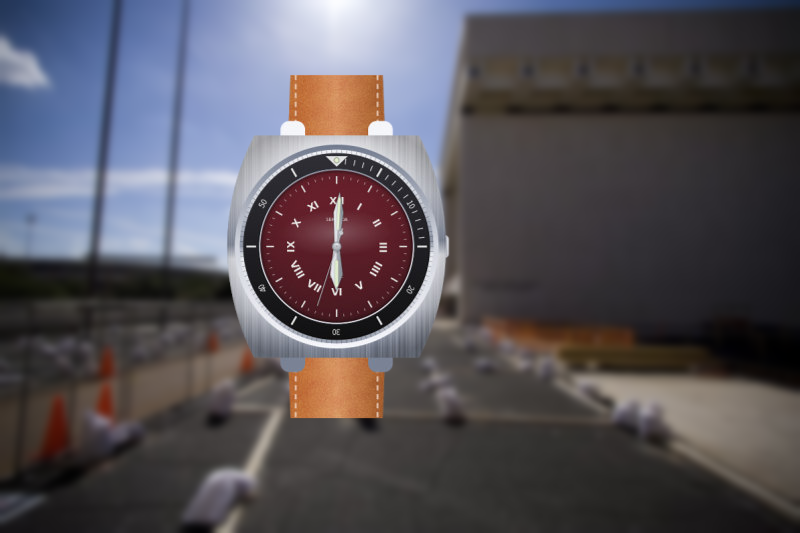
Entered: 6 h 00 min 33 s
